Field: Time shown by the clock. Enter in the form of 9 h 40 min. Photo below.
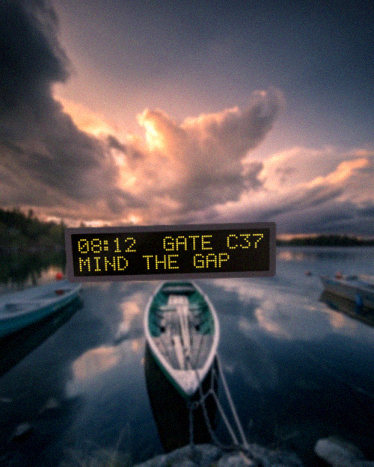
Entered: 8 h 12 min
